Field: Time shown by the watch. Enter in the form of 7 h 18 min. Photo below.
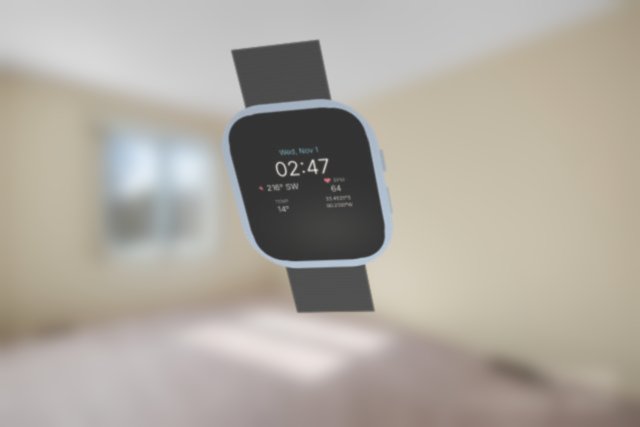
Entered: 2 h 47 min
